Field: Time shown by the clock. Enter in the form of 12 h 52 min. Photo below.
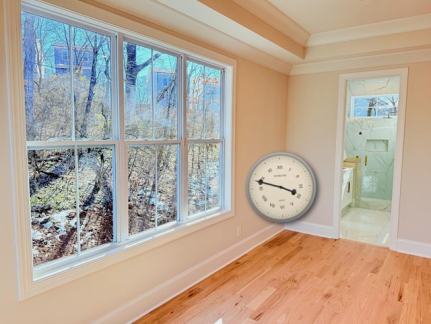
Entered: 3 h 48 min
